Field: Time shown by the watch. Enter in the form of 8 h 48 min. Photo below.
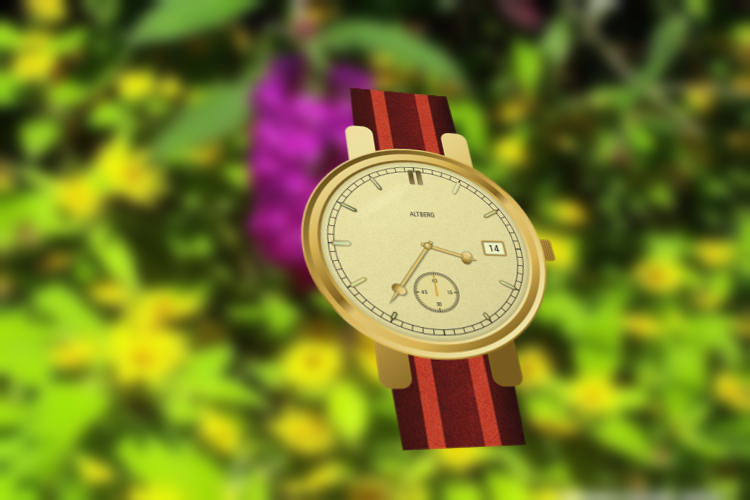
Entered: 3 h 36 min
